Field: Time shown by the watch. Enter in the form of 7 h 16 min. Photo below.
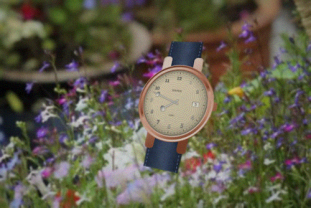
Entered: 7 h 48 min
